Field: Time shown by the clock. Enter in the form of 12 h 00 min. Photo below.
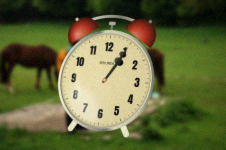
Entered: 1 h 05 min
